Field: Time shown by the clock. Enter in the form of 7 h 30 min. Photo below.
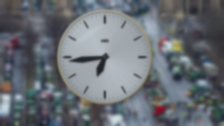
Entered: 6 h 44 min
